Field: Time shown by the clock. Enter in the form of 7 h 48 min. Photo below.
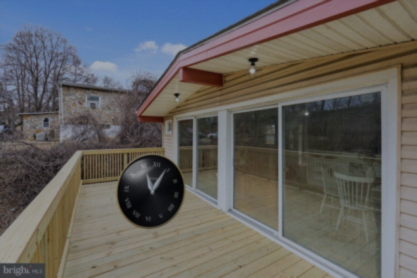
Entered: 11 h 04 min
